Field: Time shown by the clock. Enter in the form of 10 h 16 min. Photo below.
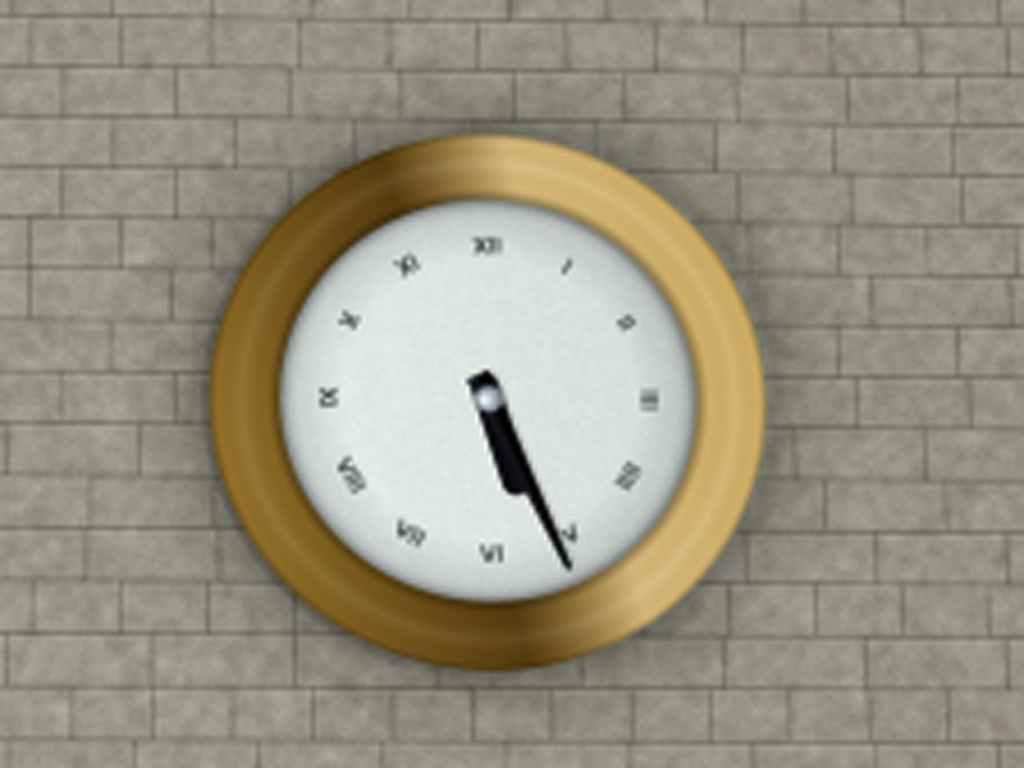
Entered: 5 h 26 min
